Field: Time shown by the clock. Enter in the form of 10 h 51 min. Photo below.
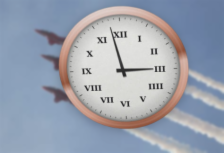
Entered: 2 h 58 min
